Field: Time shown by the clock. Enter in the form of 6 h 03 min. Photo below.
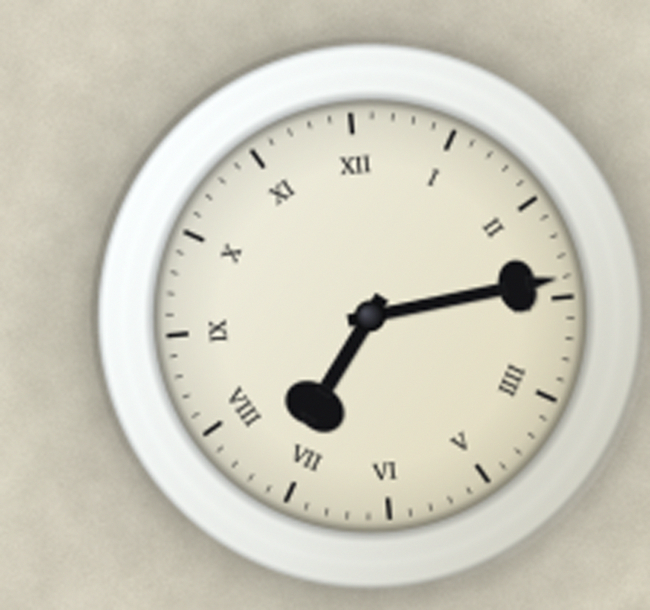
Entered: 7 h 14 min
